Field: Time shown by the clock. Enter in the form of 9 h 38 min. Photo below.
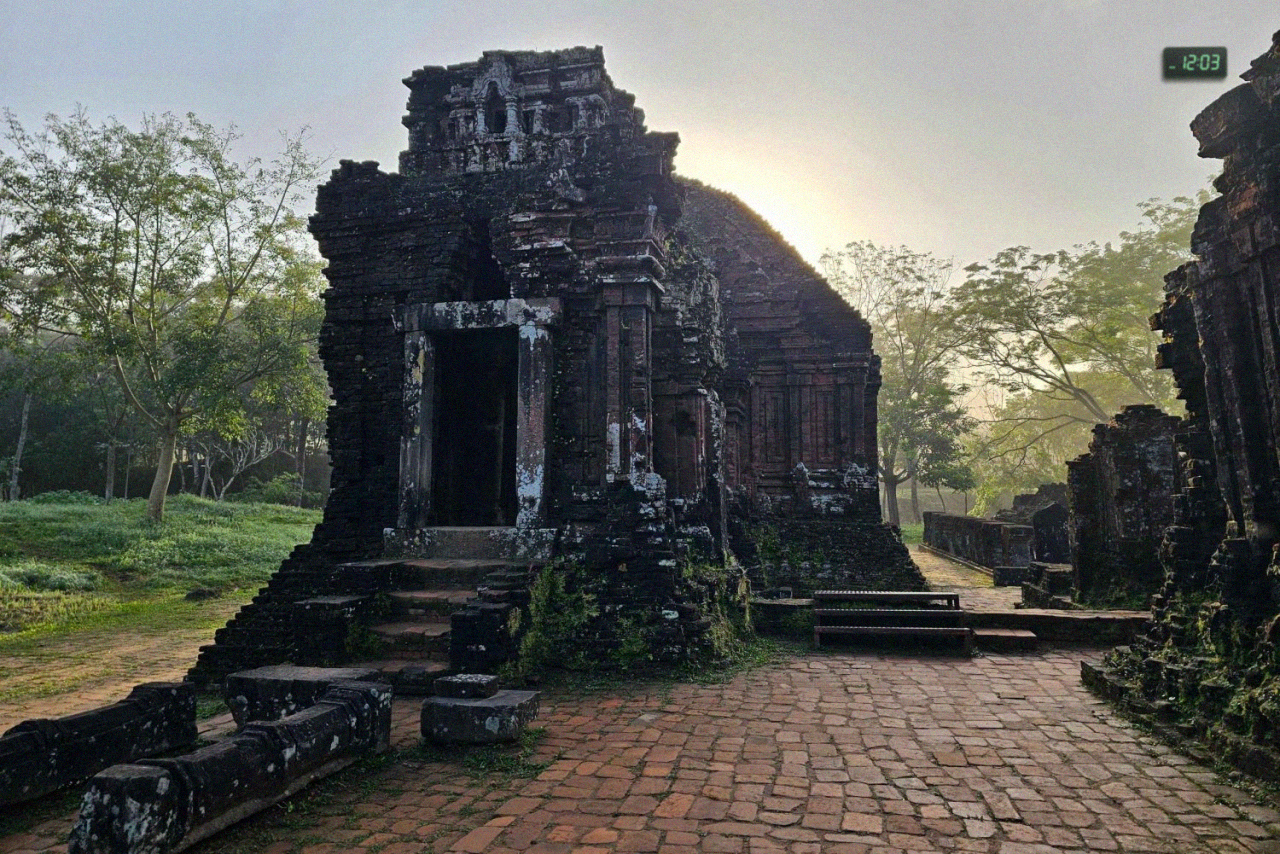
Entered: 12 h 03 min
